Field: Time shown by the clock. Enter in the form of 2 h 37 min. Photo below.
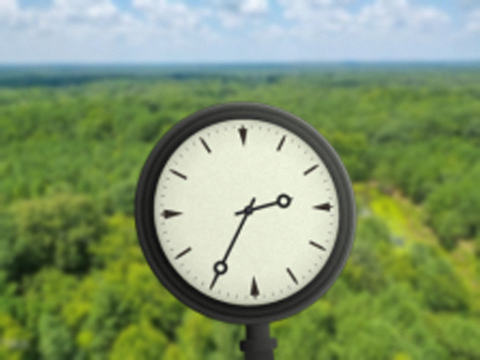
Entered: 2 h 35 min
